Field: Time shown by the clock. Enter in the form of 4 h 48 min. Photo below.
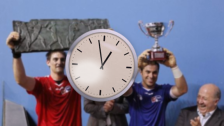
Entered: 12 h 58 min
